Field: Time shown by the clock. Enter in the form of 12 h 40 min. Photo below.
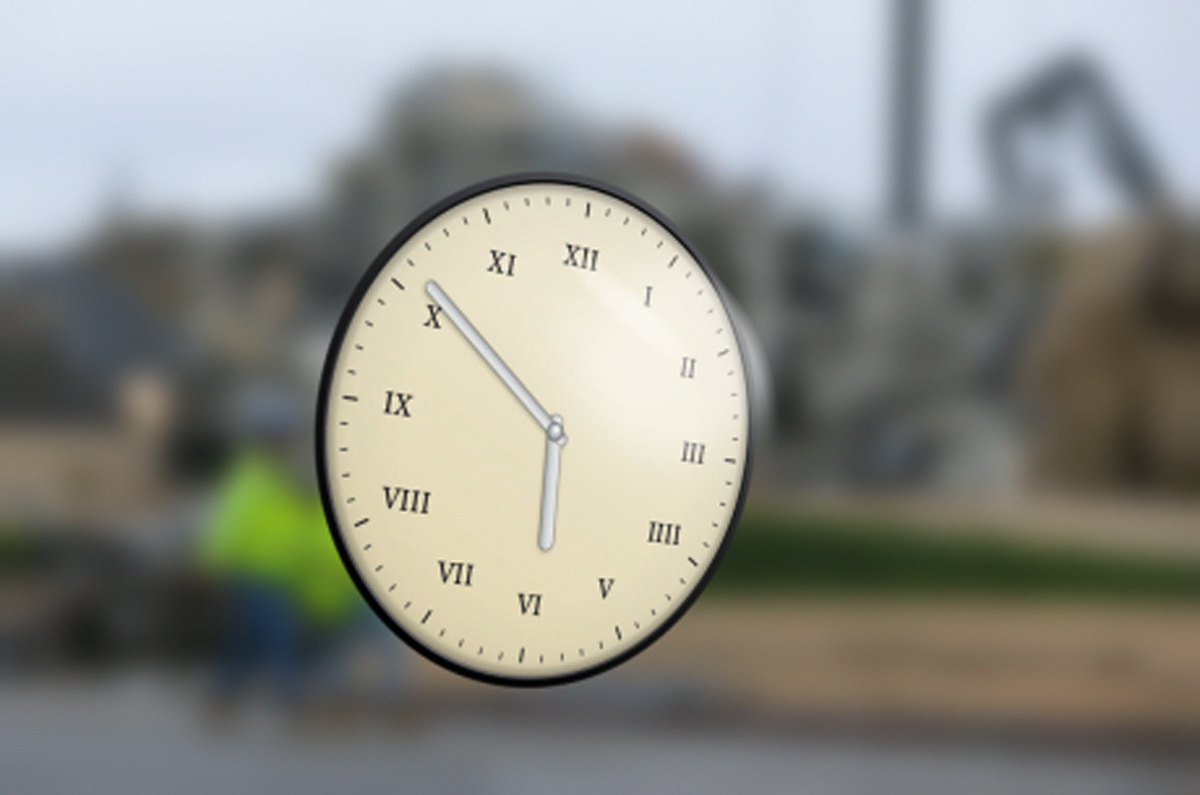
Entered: 5 h 51 min
